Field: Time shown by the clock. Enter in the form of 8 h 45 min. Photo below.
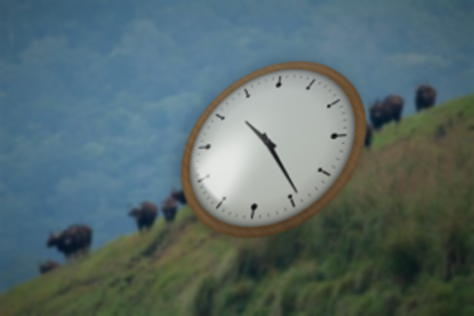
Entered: 10 h 24 min
